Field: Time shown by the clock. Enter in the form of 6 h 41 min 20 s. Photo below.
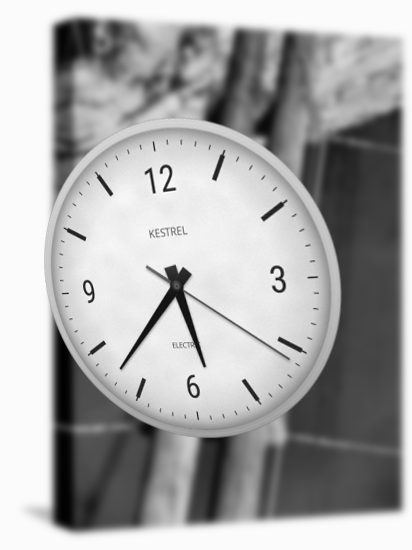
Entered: 5 h 37 min 21 s
